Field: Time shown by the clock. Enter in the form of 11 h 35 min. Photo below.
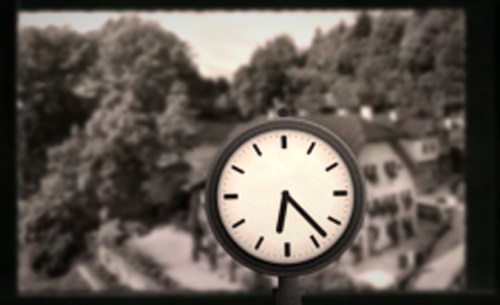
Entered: 6 h 23 min
